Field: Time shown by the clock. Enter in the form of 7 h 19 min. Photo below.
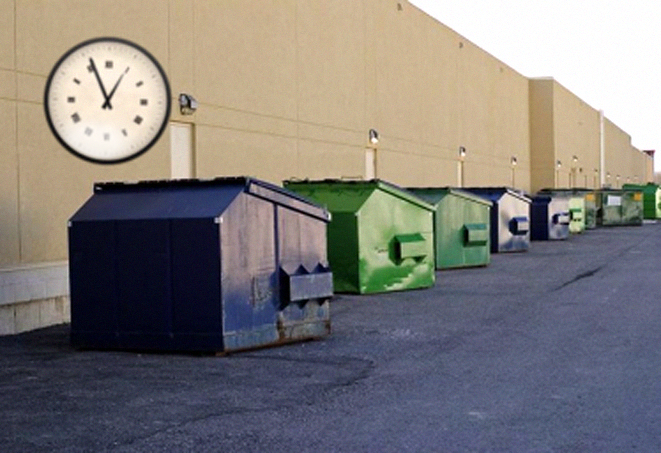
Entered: 12 h 56 min
